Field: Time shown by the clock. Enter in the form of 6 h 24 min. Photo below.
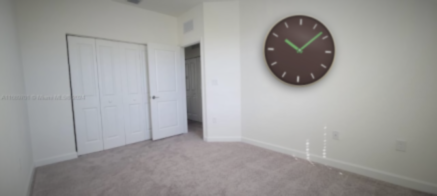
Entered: 10 h 08 min
